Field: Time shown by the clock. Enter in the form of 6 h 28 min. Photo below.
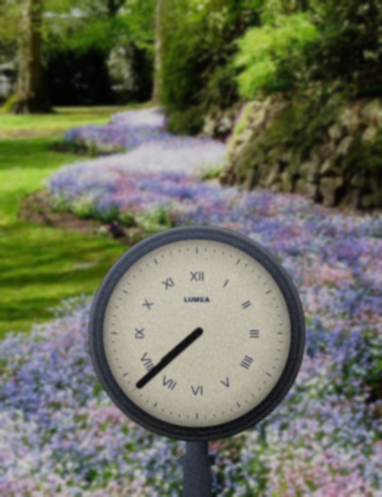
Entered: 7 h 38 min
